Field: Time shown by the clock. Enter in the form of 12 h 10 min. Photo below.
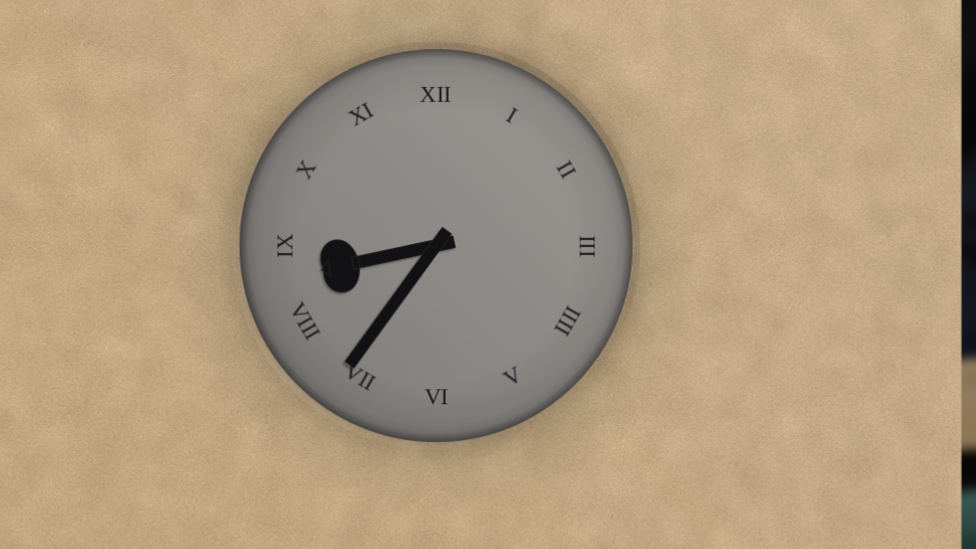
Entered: 8 h 36 min
